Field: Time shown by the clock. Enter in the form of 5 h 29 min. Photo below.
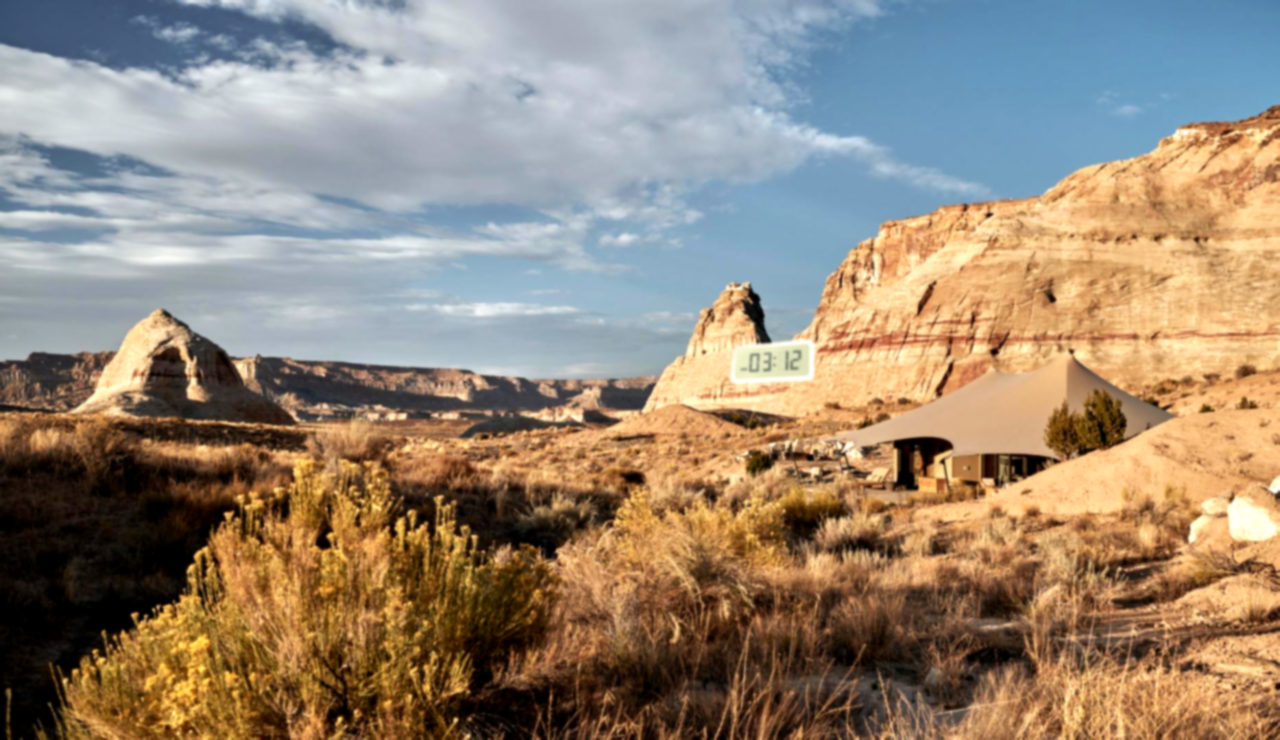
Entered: 3 h 12 min
